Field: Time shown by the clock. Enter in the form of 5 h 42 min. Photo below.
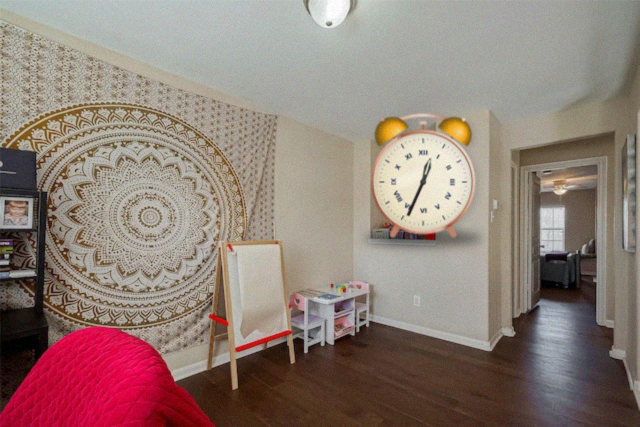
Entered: 12 h 34 min
